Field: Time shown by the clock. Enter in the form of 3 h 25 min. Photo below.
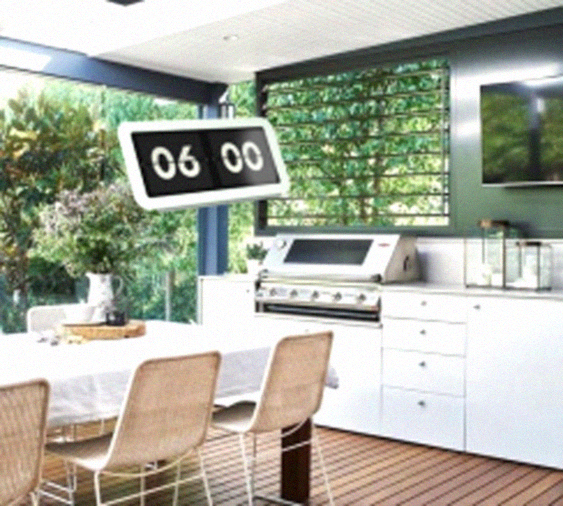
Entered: 6 h 00 min
